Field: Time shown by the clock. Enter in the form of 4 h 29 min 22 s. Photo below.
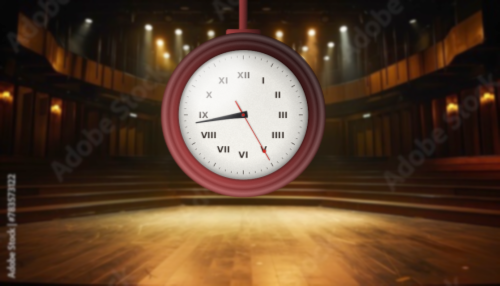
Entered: 8 h 43 min 25 s
